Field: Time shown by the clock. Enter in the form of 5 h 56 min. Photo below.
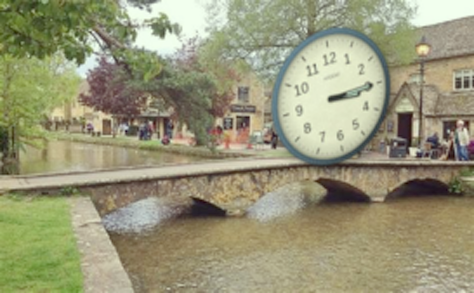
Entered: 3 h 15 min
